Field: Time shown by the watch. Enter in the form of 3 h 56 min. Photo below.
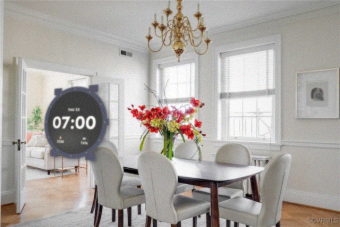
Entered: 7 h 00 min
